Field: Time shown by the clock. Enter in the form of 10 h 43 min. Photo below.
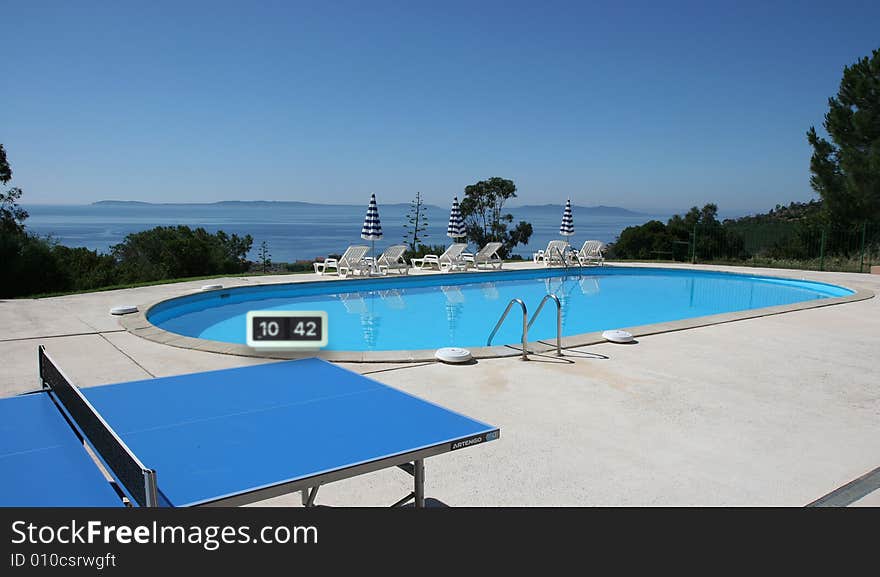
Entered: 10 h 42 min
